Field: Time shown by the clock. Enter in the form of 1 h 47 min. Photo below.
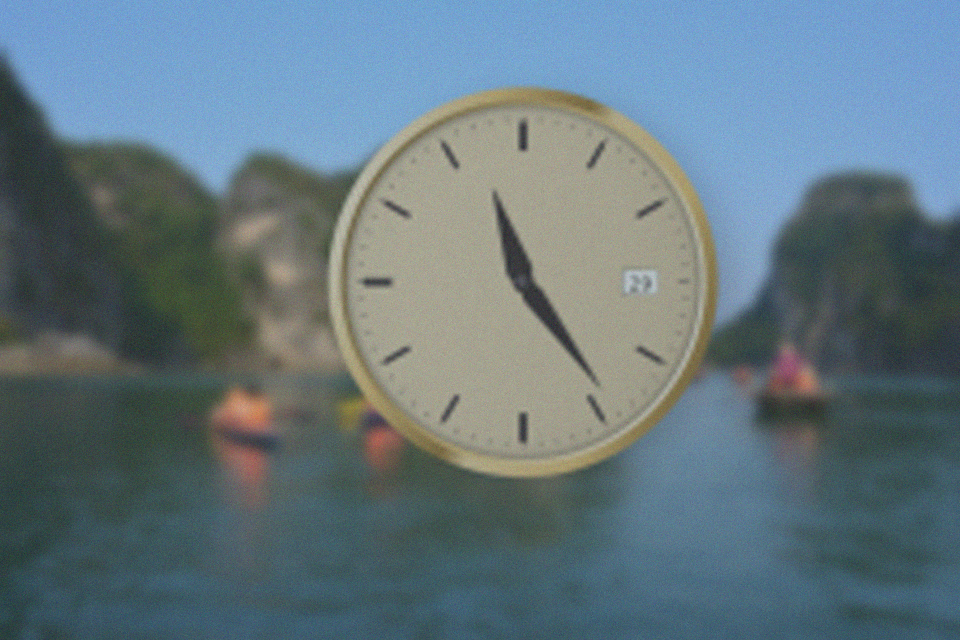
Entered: 11 h 24 min
